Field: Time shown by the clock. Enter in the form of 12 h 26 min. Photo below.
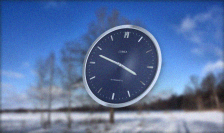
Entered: 3 h 48 min
